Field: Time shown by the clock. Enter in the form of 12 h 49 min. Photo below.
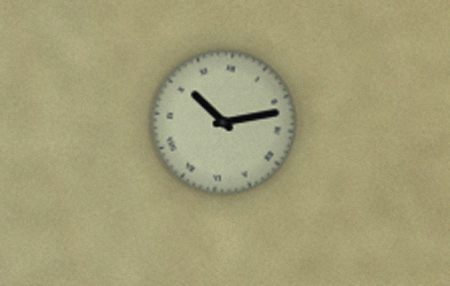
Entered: 10 h 12 min
